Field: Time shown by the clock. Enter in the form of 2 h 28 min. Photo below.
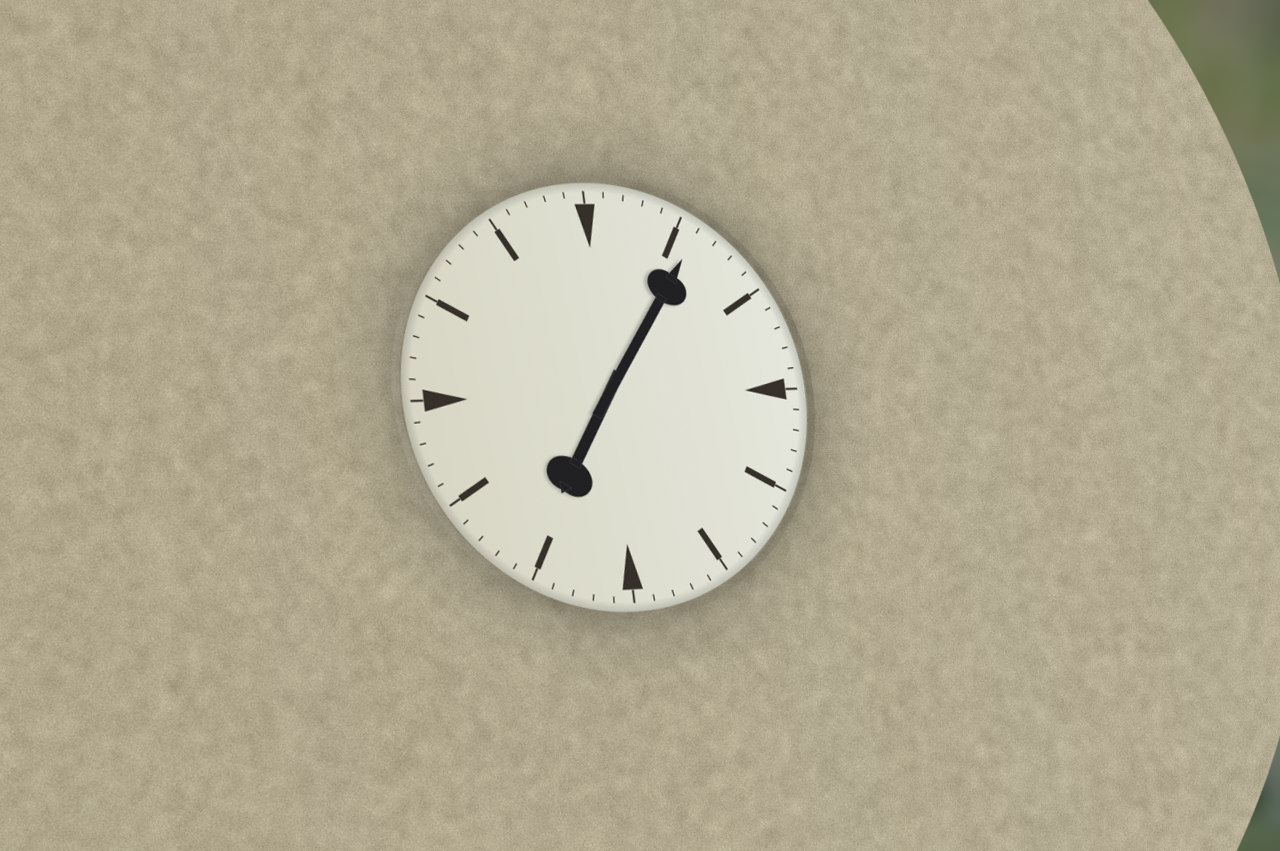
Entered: 7 h 06 min
